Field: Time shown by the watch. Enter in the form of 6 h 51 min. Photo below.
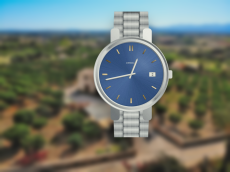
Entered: 12 h 43 min
